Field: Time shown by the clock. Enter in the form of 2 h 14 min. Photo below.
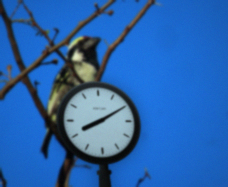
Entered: 8 h 10 min
